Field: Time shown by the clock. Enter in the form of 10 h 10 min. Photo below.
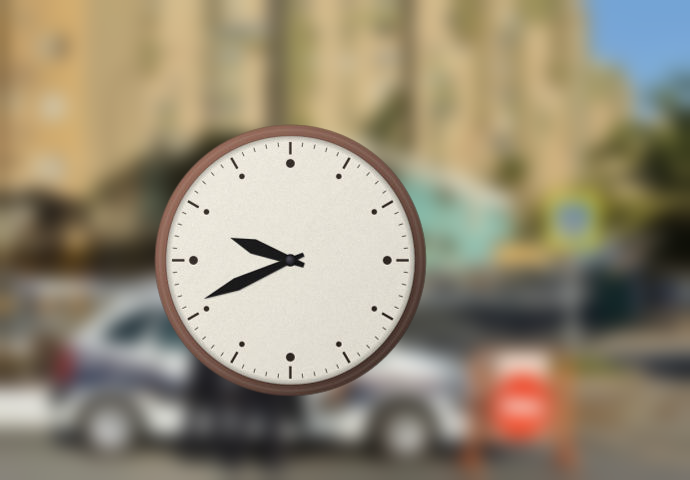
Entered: 9 h 41 min
